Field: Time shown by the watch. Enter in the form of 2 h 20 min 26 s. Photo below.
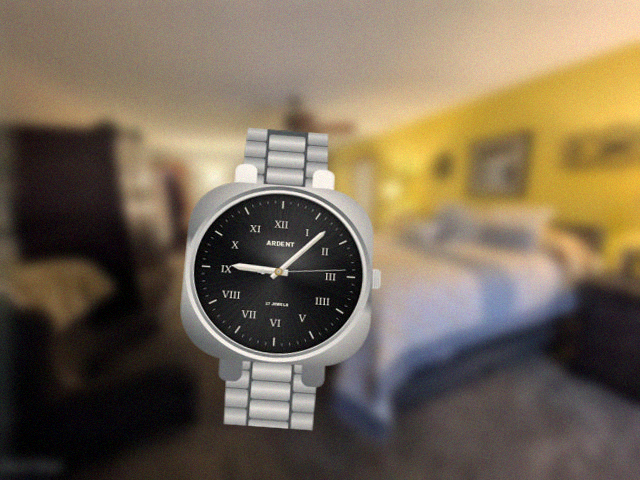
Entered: 9 h 07 min 14 s
